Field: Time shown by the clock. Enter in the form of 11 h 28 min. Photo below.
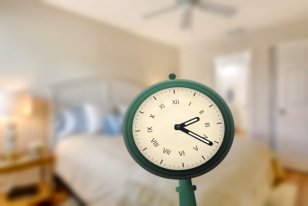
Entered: 2 h 21 min
